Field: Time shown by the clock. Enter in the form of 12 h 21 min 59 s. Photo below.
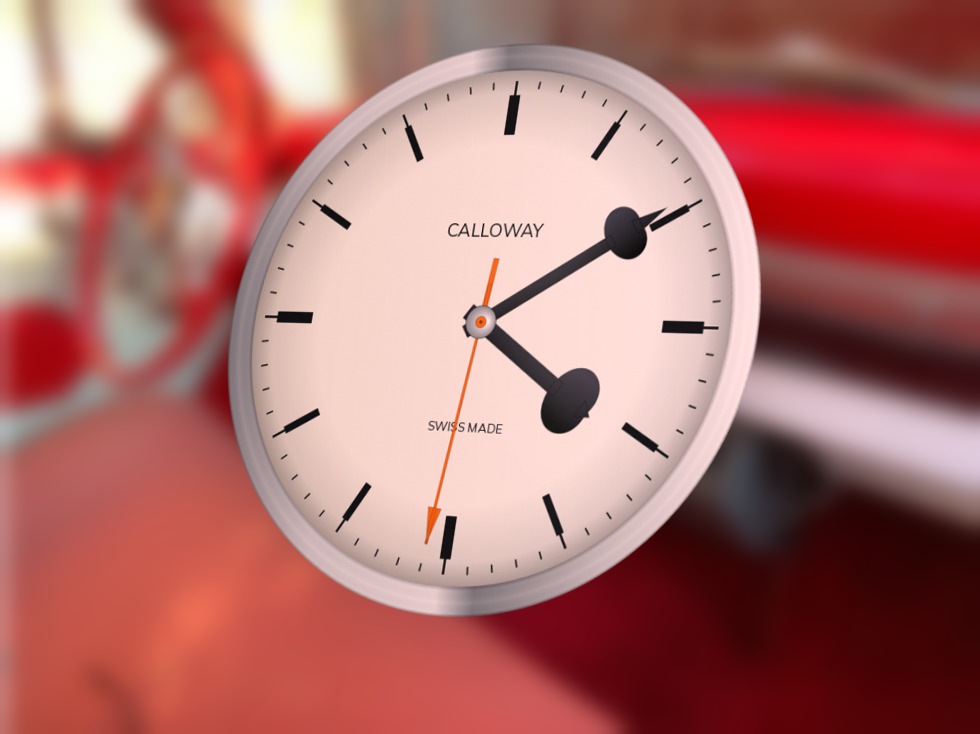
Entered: 4 h 09 min 31 s
